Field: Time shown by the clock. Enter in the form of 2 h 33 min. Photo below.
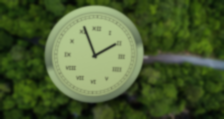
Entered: 1 h 56 min
